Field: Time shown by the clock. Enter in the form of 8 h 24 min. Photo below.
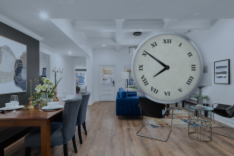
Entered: 7 h 51 min
